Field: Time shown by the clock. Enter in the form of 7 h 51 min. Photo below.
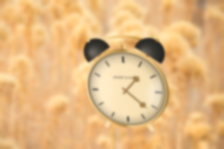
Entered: 1 h 22 min
